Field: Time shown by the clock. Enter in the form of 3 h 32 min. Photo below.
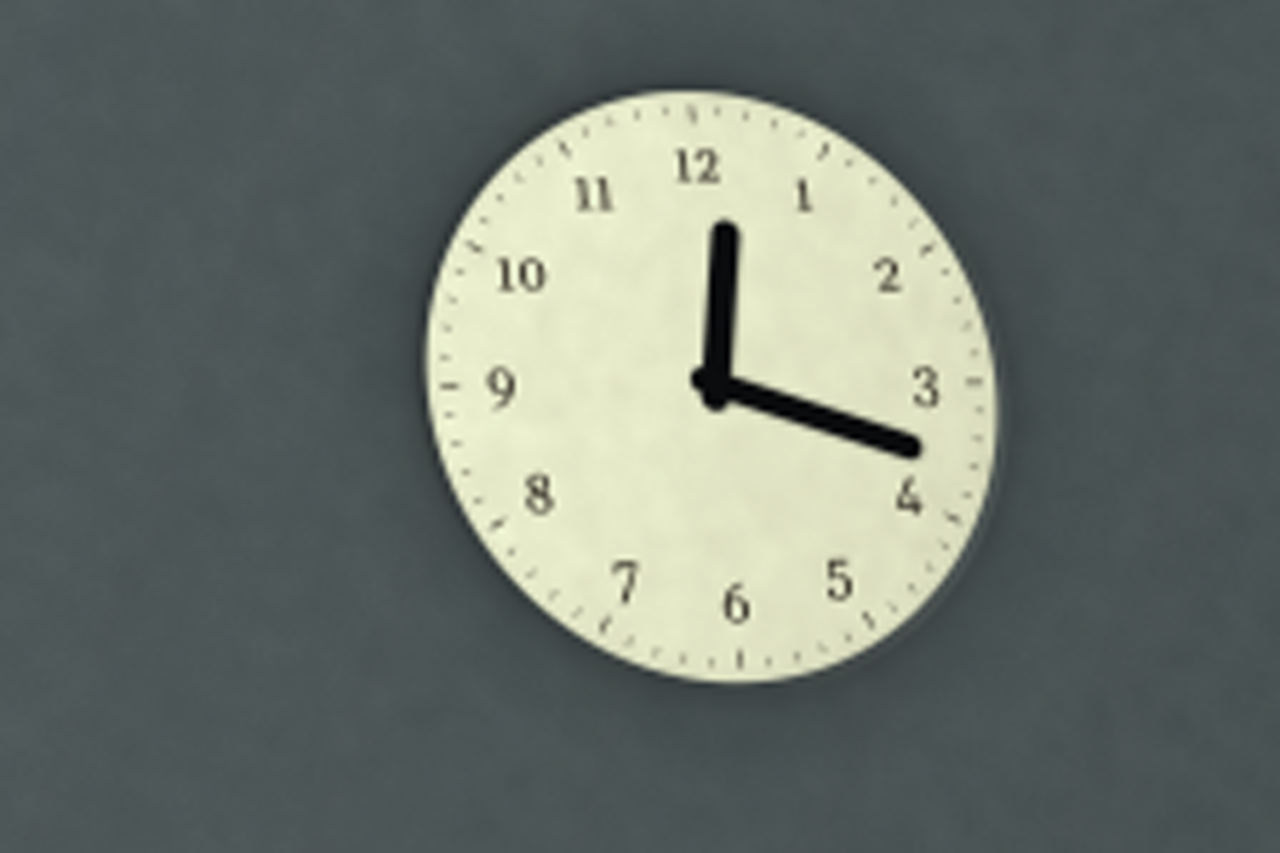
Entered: 12 h 18 min
